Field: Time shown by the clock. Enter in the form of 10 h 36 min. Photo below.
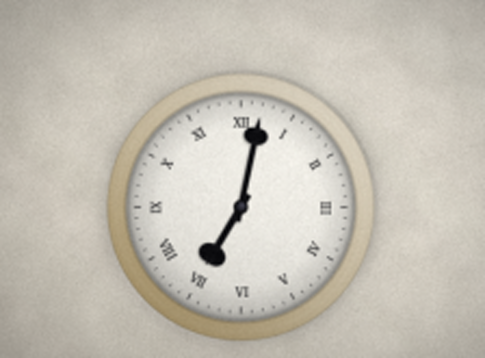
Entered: 7 h 02 min
